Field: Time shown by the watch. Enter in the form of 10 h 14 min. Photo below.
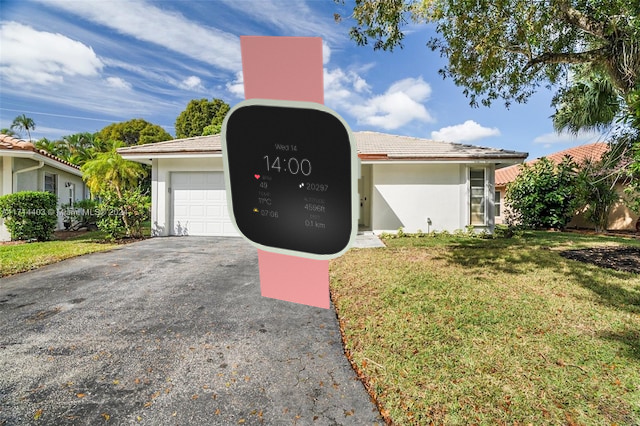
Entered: 14 h 00 min
